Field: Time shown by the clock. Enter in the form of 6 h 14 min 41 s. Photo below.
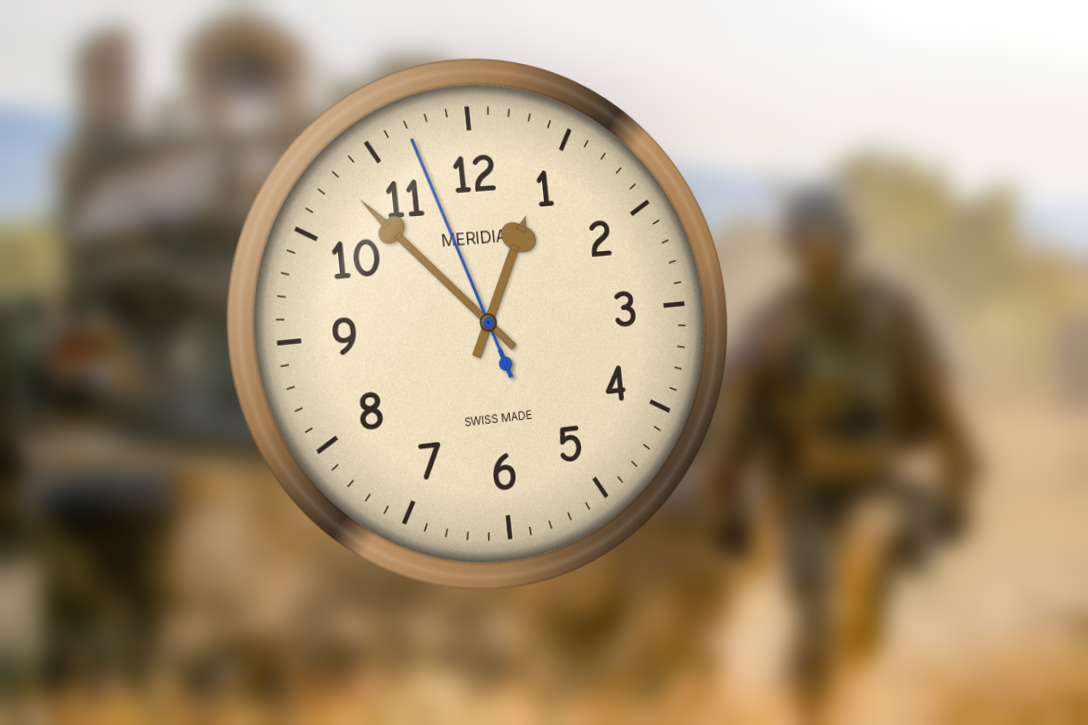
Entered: 12 h 52 min 57 s
